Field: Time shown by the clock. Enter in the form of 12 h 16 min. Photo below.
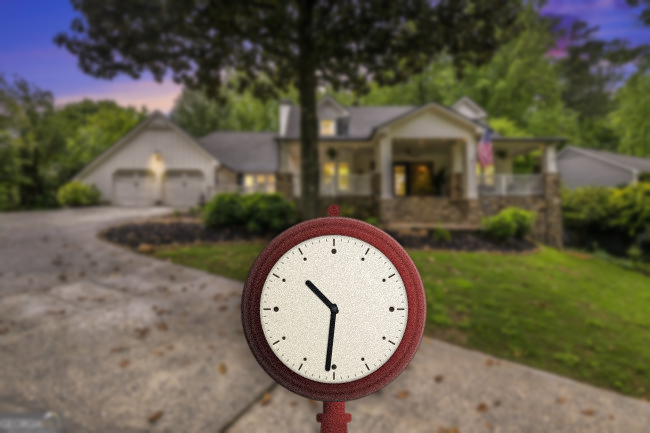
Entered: 10 h 31 min
